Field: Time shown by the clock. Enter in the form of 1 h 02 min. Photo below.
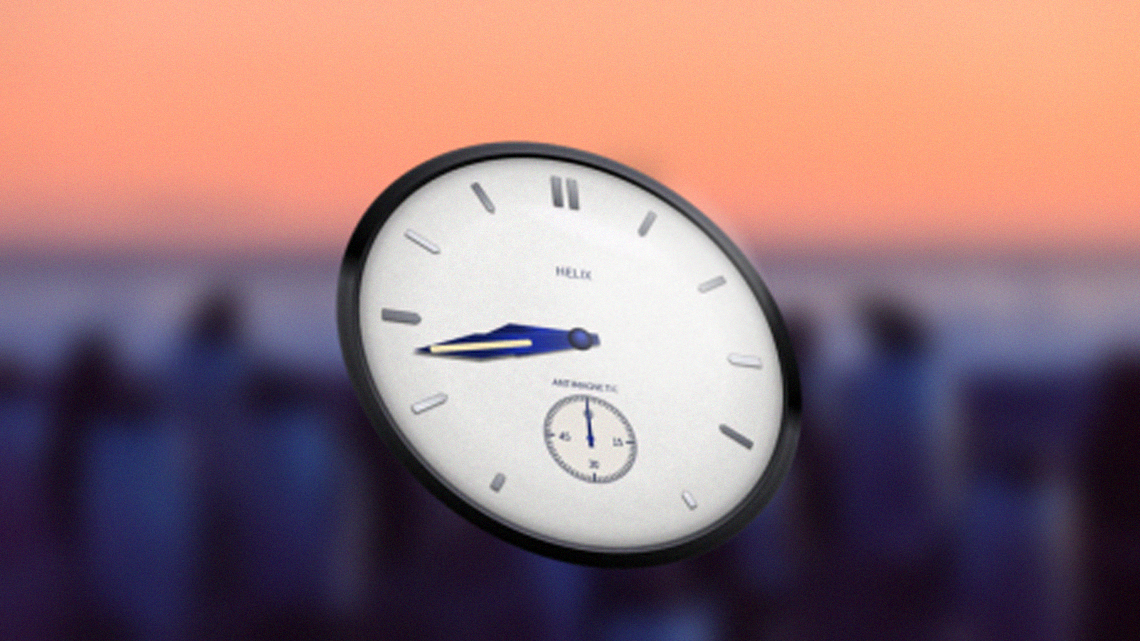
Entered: 8 h 43 min
